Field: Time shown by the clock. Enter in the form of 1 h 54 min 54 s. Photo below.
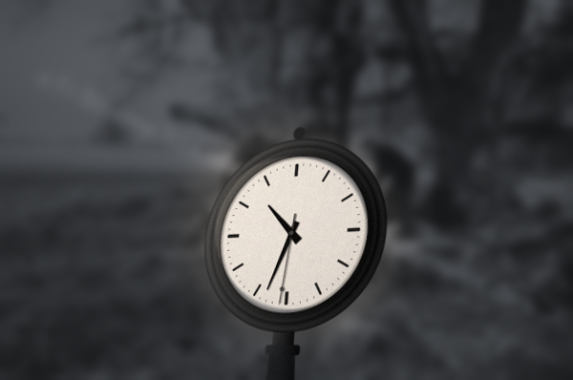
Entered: 10 h 33 min 31 s
